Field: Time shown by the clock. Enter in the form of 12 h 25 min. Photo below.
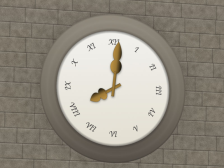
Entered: 8 h 01 min
